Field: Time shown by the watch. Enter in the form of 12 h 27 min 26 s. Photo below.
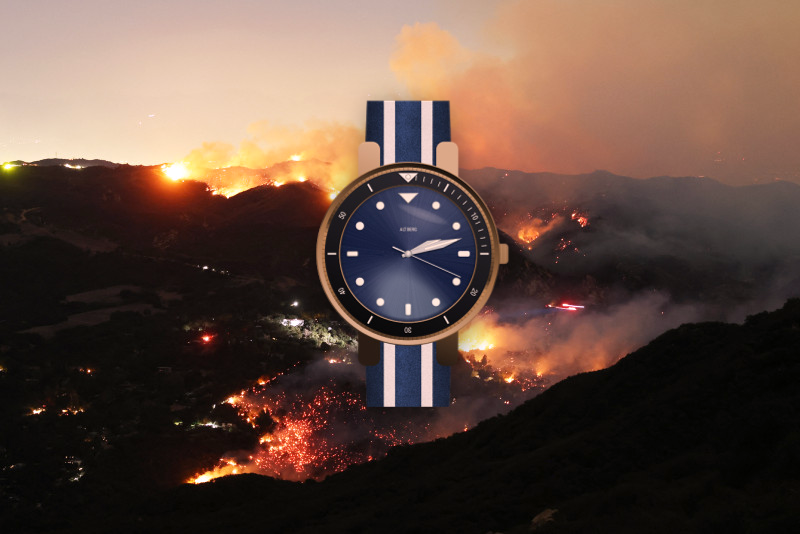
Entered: 2 h 12 min 19 s
